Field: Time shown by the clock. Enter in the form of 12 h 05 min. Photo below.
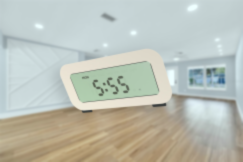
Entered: 5 h 55 min
